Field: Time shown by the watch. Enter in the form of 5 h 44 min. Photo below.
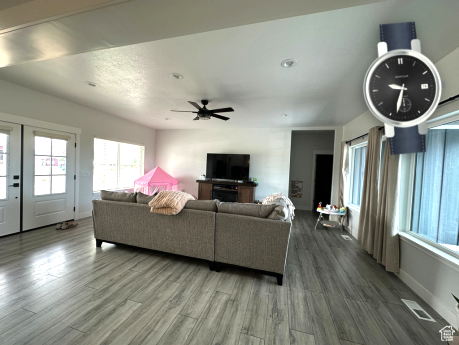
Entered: 9 h 33 min
